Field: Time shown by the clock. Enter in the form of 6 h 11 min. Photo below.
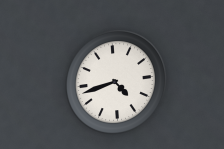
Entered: 4 h 43 min
